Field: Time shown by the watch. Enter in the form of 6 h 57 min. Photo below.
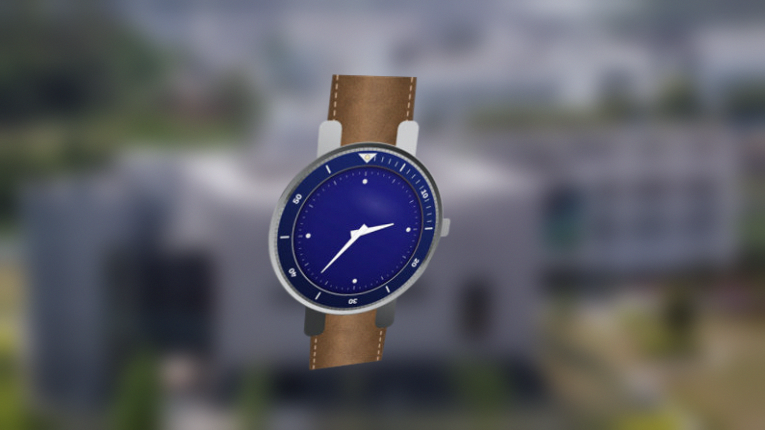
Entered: 2 h 37 min
